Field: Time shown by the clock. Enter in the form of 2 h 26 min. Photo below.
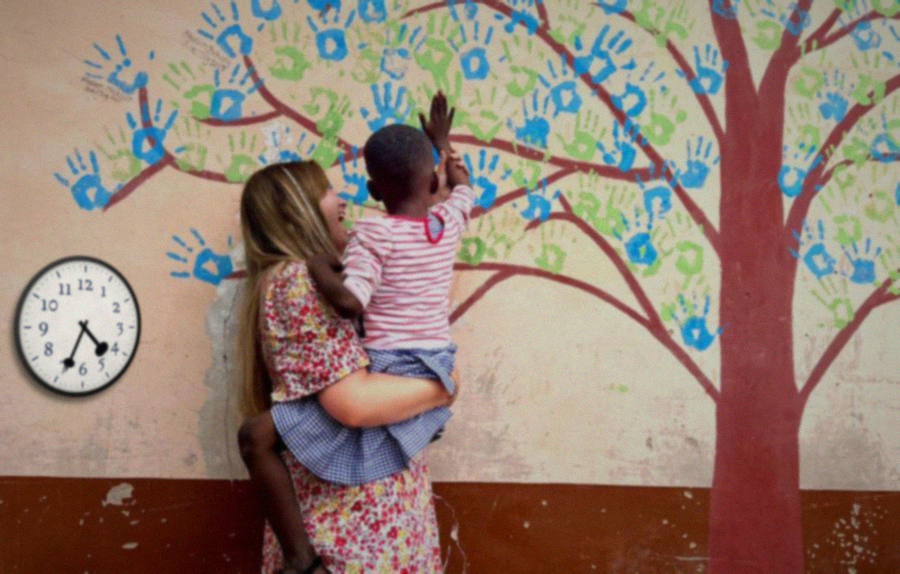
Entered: 4 h 34 min
